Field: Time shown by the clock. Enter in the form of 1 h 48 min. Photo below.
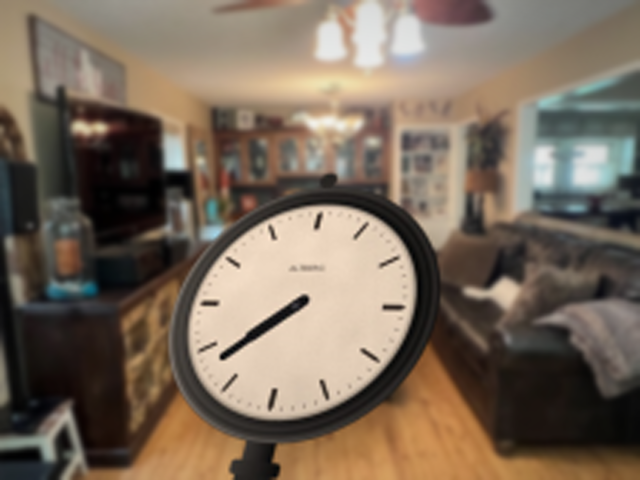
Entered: 7 h 38 min
